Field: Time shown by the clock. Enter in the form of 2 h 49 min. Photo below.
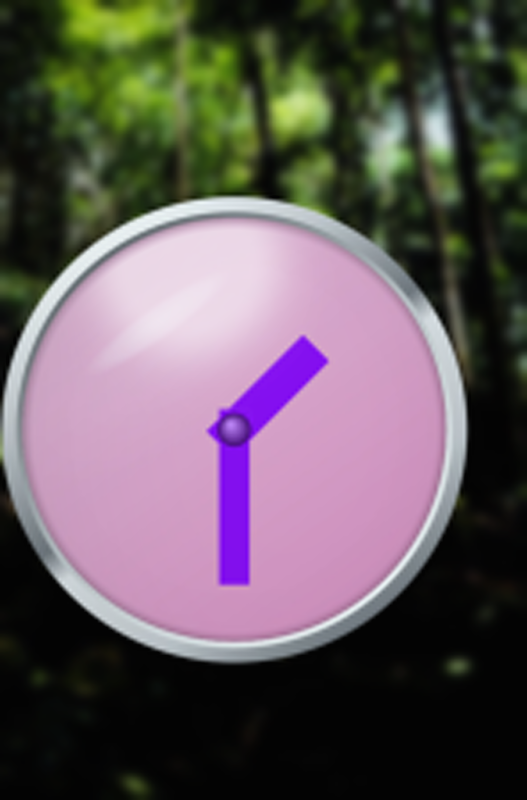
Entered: 1 h 30 min
